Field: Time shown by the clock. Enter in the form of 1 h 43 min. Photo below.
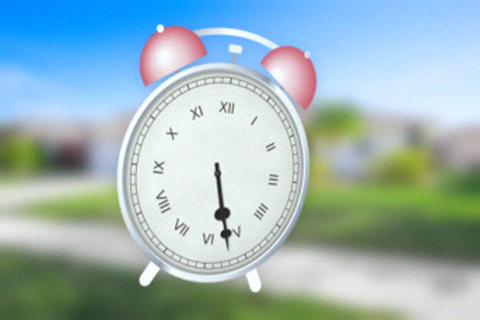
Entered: 5 h 27 min
